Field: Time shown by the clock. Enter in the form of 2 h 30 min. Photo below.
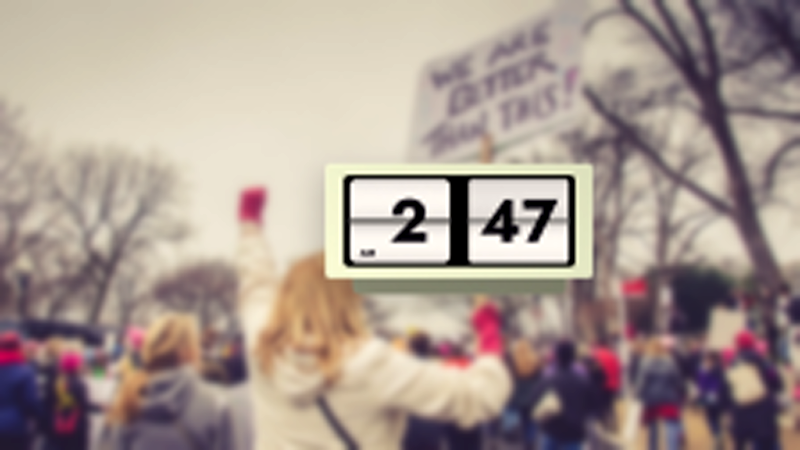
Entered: 2 h 47 min
